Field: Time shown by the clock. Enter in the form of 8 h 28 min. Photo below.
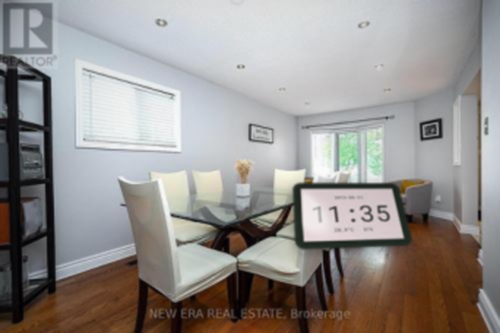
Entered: 11 h 35 min
